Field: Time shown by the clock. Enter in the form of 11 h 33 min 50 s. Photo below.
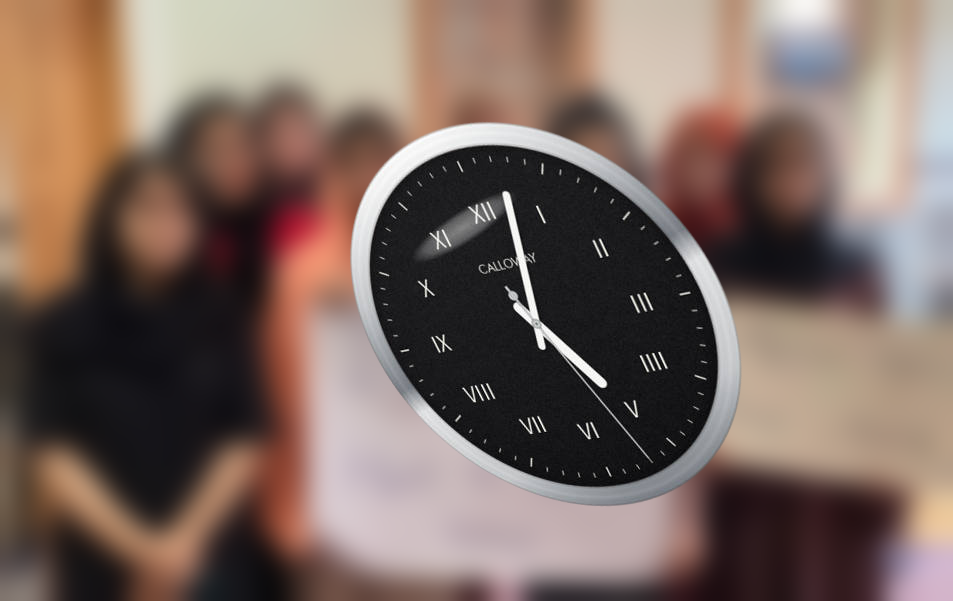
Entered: 5 h 02 min 27 s
